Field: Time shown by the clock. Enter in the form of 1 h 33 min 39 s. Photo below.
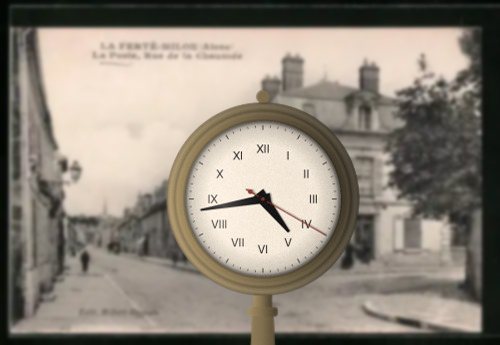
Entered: 4 h 43 min 20 s
